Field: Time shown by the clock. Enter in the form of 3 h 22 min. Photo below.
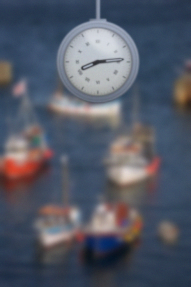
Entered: 8 h 14 min
